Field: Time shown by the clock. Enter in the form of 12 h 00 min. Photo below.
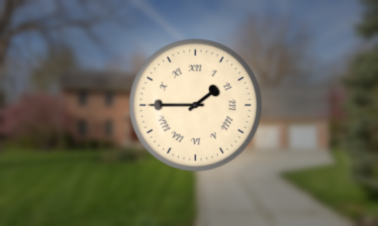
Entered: 1 h 45 min
